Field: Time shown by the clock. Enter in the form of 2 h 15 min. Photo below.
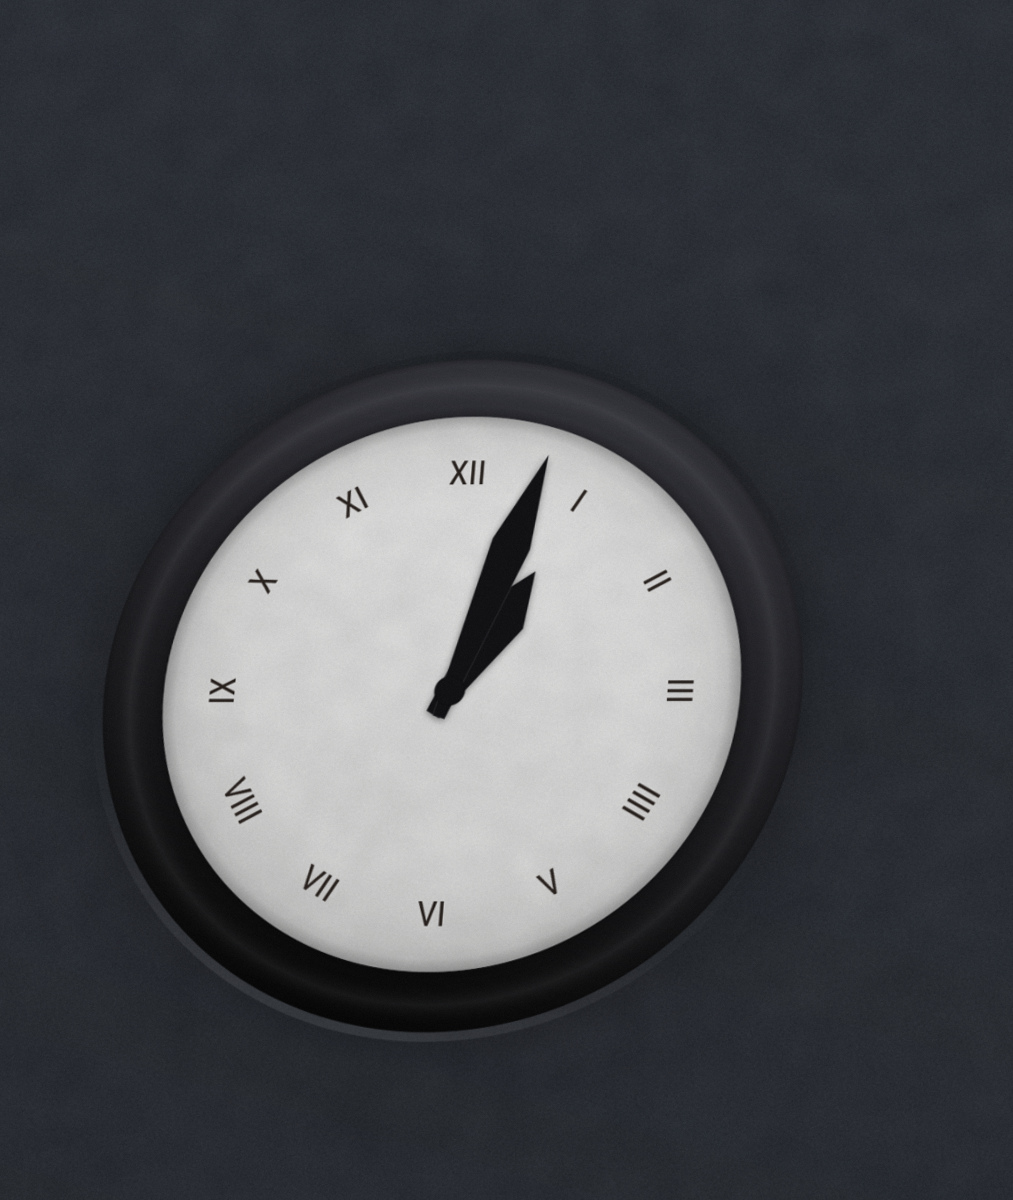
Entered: 1 h 03 min
